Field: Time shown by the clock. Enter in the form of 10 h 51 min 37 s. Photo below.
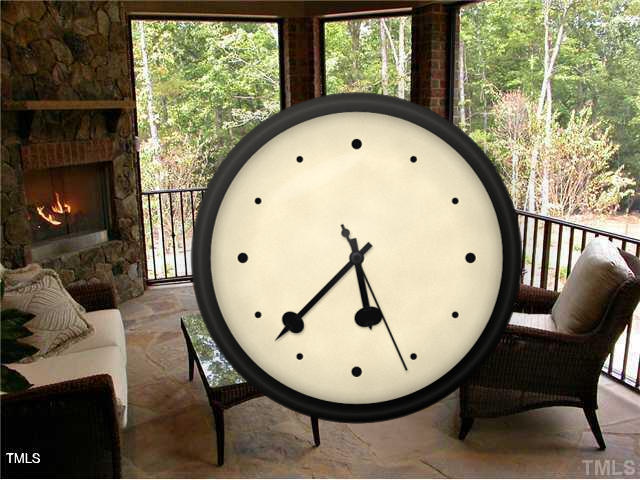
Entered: 5 h 37 min 26 s
